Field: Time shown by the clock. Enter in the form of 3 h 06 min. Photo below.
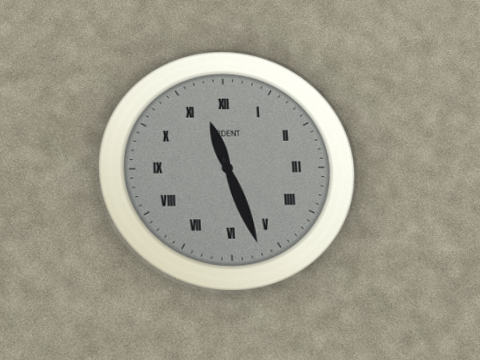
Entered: 11 h 27 min
